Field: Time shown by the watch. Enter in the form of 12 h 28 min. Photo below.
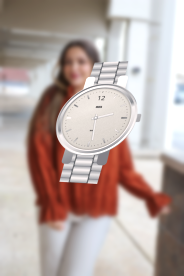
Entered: 2 h 29 min
